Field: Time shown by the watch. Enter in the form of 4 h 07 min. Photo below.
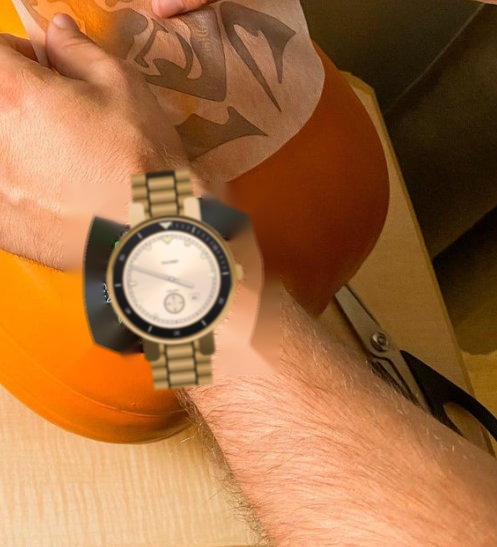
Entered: 3 h 49 min
